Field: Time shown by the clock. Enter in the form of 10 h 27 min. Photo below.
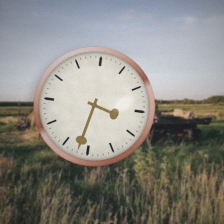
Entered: 3 h 32 min
